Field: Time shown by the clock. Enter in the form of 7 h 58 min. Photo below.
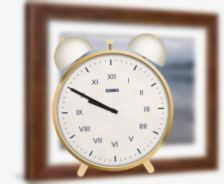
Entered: 9 h 50 min
